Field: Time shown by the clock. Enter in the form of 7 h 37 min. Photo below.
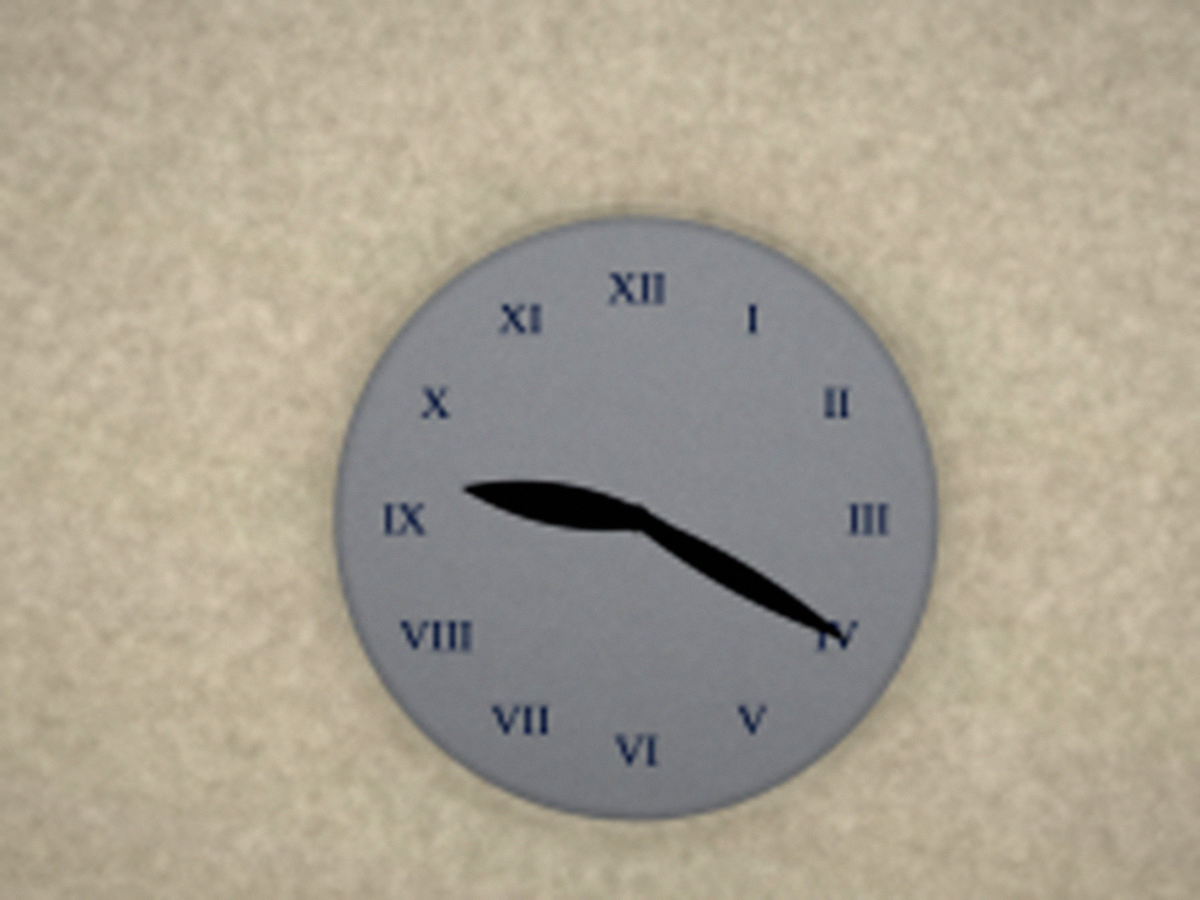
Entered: 9 h 20 min
